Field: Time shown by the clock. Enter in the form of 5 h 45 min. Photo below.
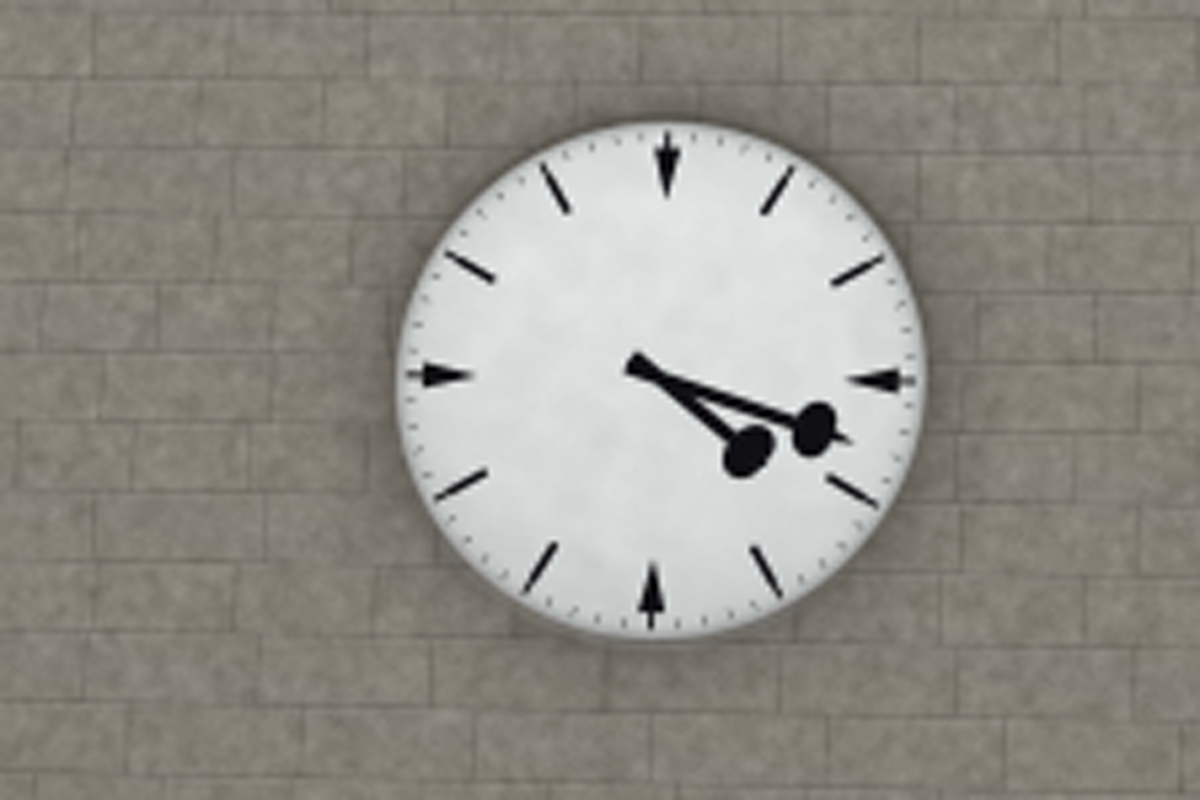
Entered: 4 h 18 min
